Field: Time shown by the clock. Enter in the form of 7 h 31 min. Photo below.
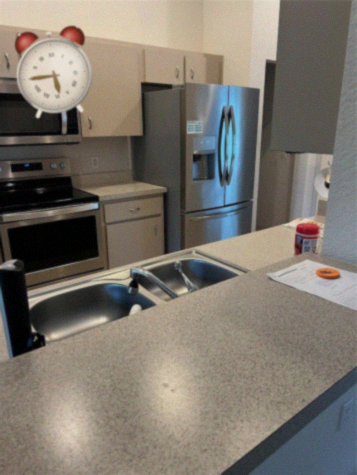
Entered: 5 h 45 min
